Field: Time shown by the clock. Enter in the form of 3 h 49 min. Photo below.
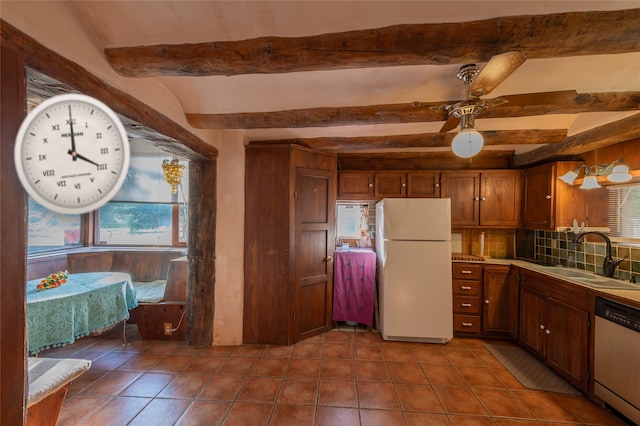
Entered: 4 h 00 min
